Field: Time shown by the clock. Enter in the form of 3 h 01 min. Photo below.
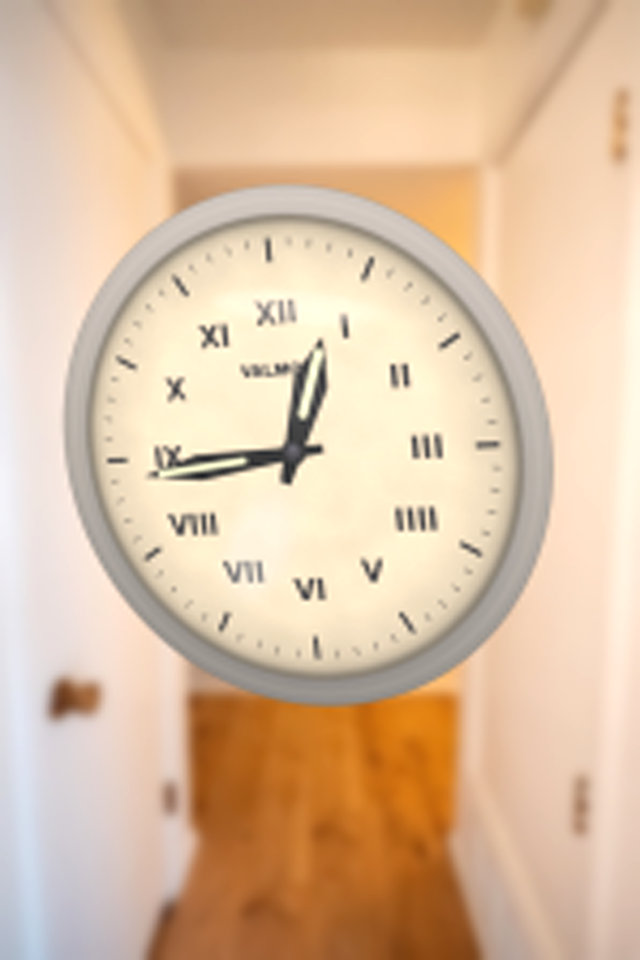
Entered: 12 h 44 min
